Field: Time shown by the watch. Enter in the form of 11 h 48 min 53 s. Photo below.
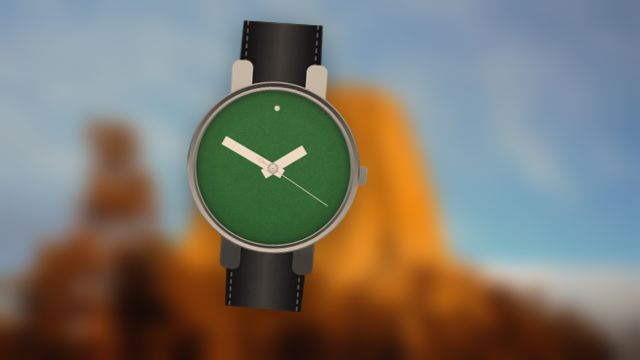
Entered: 1 h 49 min 20 s
